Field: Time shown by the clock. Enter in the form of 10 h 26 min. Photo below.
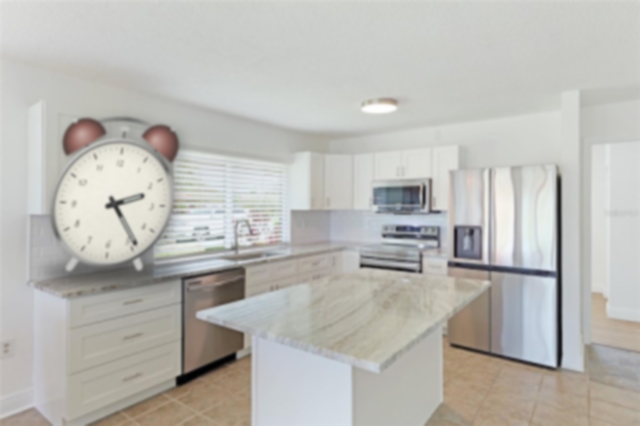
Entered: 2 h 24 min
